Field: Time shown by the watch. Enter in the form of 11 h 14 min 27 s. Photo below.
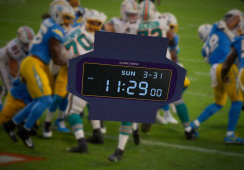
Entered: 11 h 29 min 00 s
